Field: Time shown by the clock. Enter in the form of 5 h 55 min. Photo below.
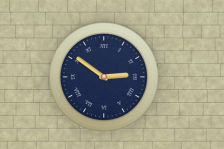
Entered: 2 h 51 min
